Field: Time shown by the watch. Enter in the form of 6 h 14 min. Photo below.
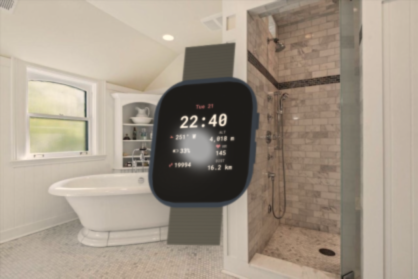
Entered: 22 h 40 min
